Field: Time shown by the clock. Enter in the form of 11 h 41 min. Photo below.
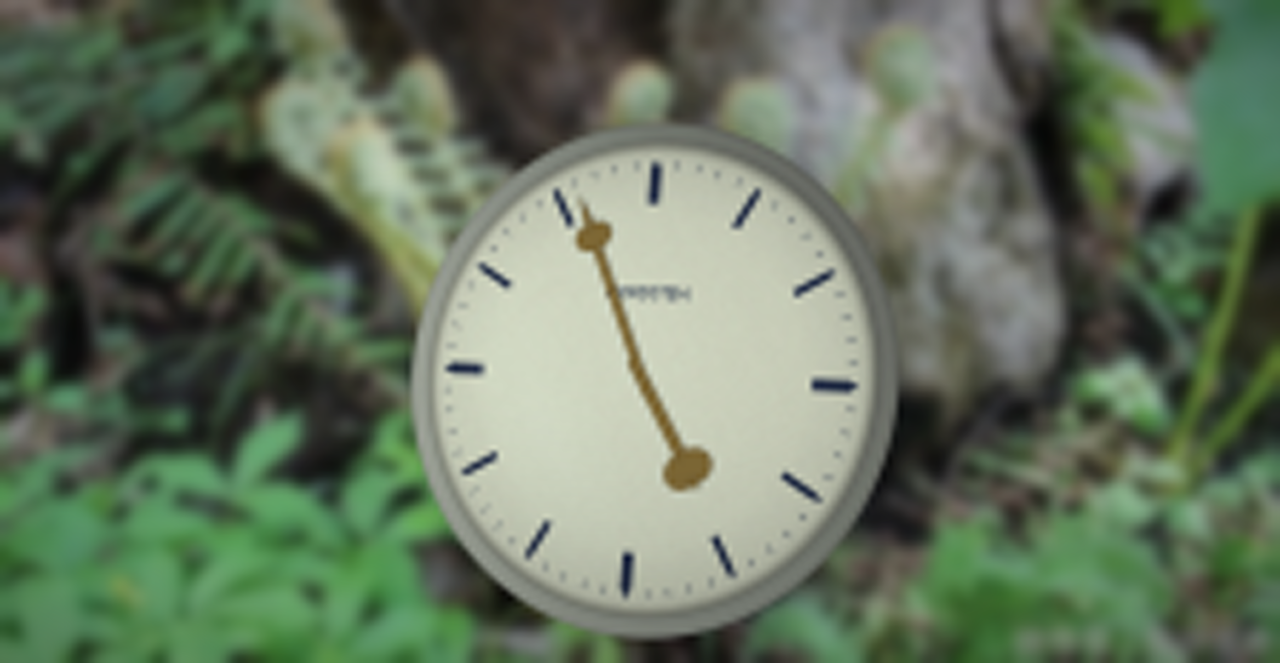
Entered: 4 h 56 min
